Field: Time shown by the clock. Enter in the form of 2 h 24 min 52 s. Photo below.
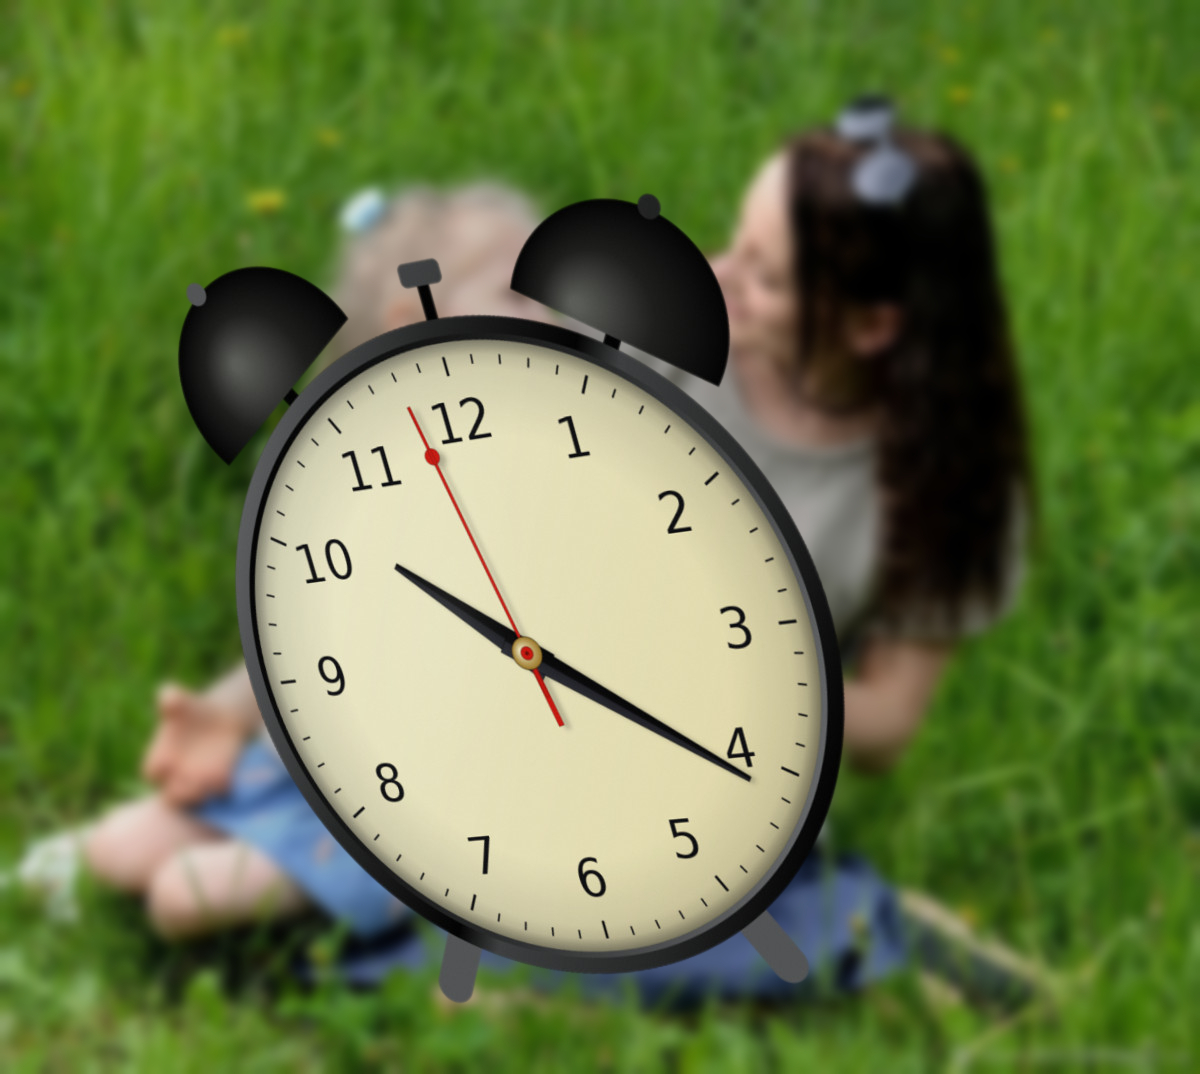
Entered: 10 h 20 min 58 s
